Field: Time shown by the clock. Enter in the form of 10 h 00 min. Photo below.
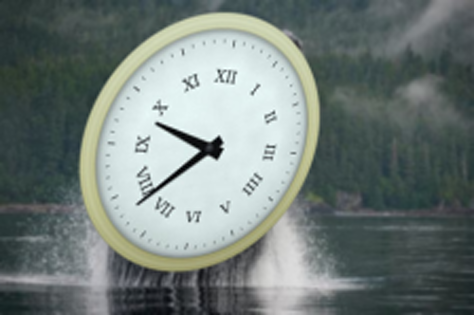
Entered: 9 h 38 min
